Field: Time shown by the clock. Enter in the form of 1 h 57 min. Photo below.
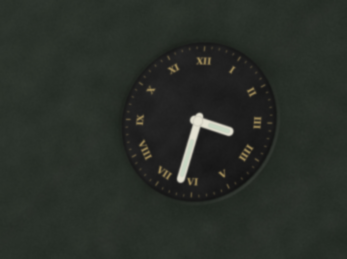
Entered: 3 h 32 min
